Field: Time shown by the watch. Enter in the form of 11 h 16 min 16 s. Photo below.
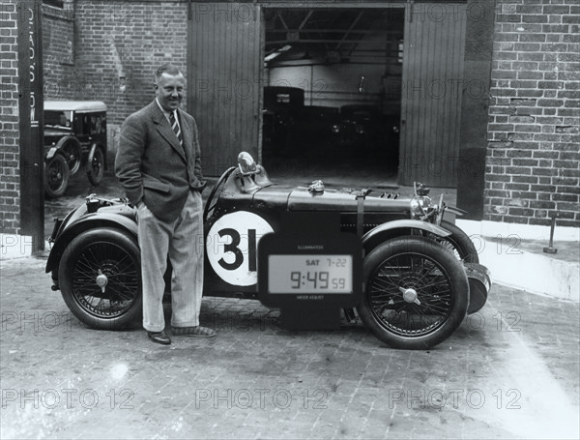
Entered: 9 h 49 min 59 s
